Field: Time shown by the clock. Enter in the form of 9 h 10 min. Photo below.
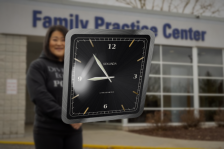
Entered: 8 h 54 min
